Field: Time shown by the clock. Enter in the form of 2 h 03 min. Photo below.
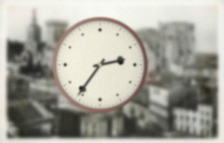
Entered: 2 h 36 min
